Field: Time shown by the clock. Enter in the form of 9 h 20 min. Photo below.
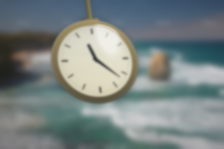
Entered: 11 h 22 min
